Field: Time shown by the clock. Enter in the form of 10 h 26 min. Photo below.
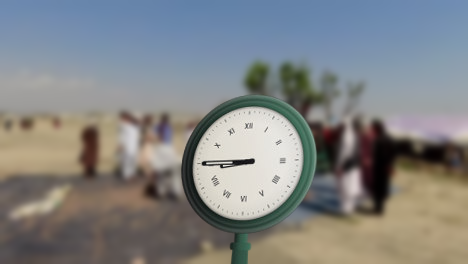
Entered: 8 h 45 min
